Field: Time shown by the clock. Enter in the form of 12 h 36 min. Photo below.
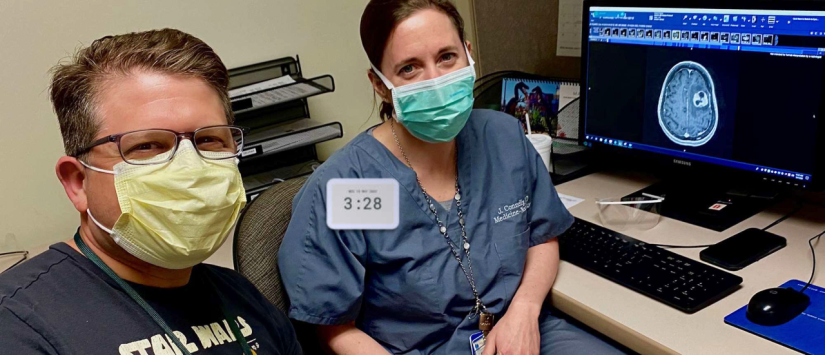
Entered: 3 h 28 min
